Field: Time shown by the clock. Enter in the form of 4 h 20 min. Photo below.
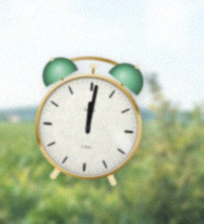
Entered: 12 h 01 min
